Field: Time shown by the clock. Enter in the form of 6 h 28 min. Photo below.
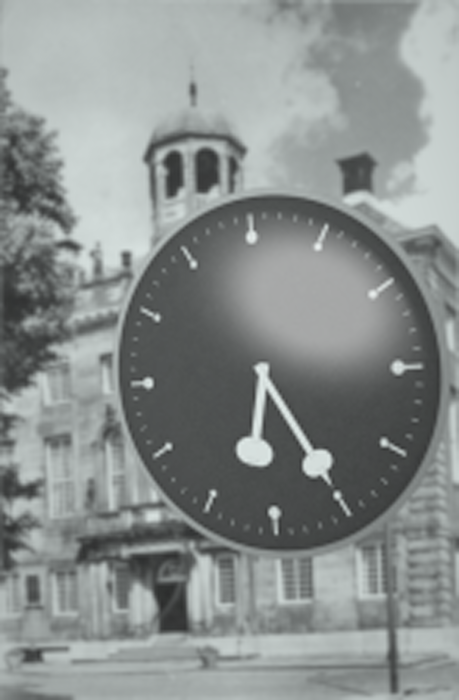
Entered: 6 h 25 min
